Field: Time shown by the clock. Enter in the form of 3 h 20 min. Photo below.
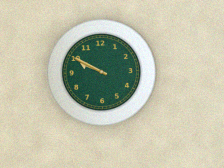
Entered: 9 h 50 min
